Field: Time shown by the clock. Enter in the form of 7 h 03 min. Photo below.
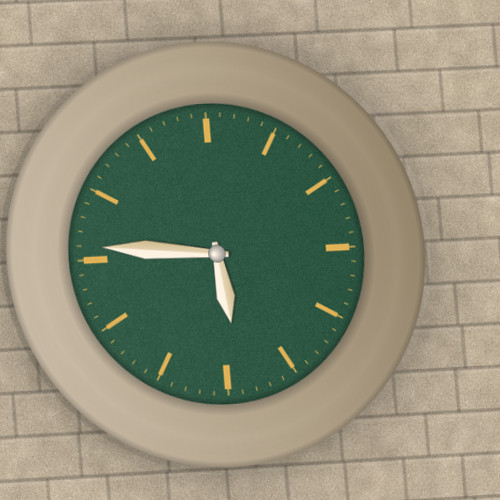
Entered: 5 h 46 min
